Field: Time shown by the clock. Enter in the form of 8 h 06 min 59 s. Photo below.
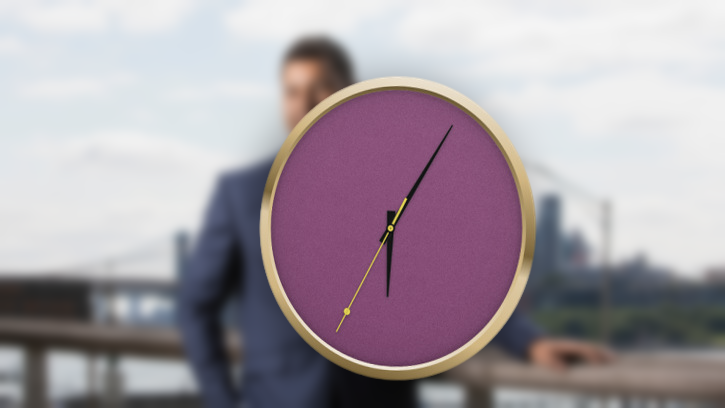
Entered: 6 h 05 min 35 s
